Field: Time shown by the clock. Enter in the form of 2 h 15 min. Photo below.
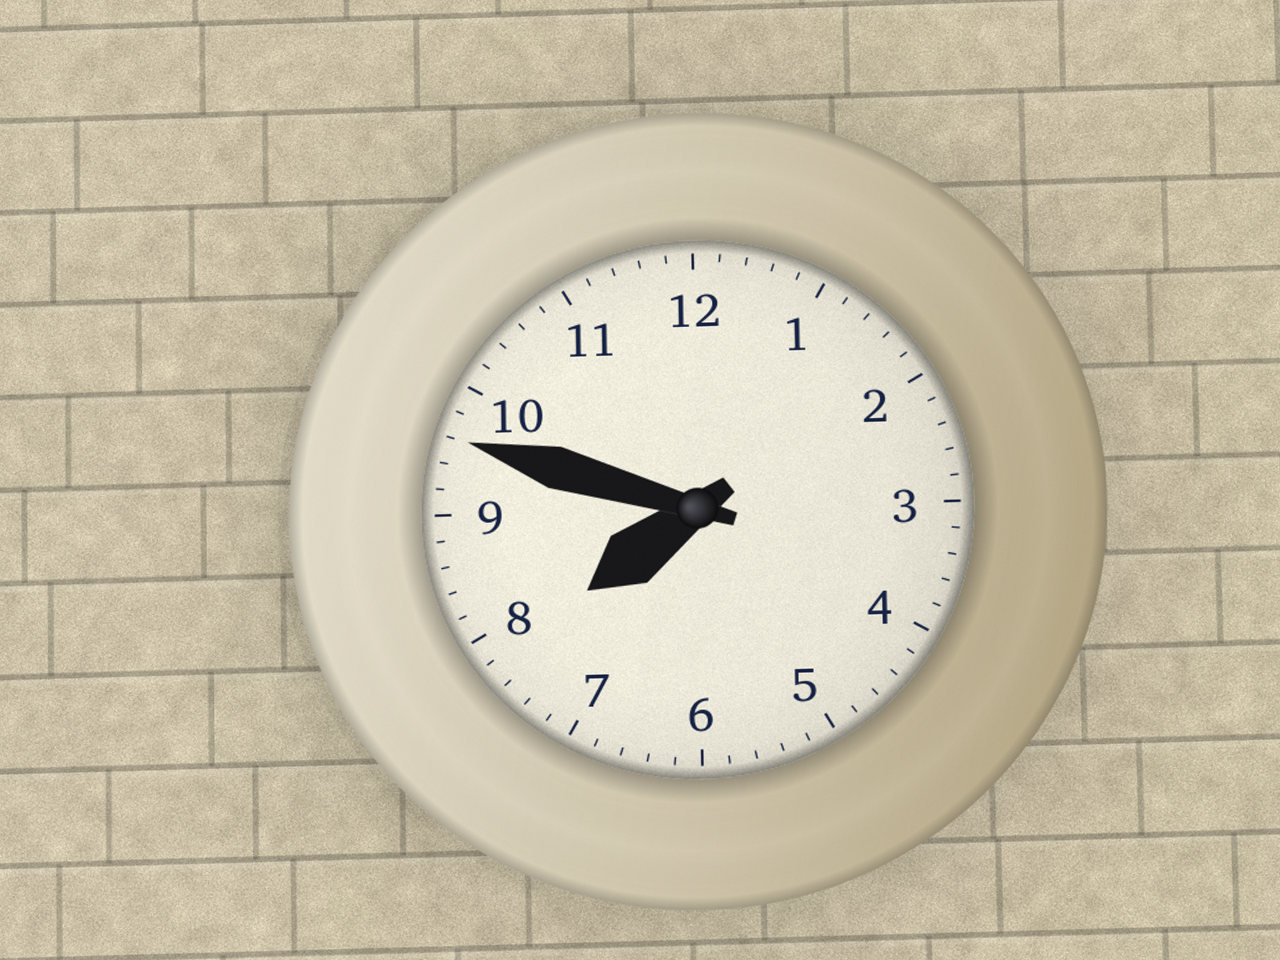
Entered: 7 h 48 min
